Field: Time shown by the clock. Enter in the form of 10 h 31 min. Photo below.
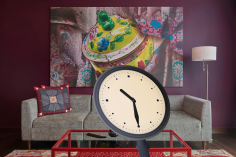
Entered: 10 h 30 min
